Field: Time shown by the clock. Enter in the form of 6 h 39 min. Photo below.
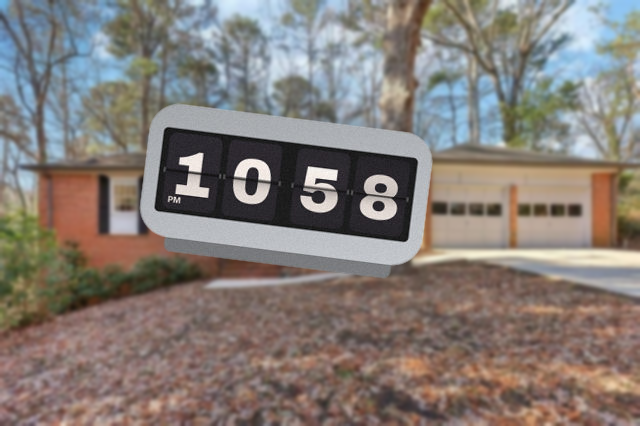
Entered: 10 h 58 min
